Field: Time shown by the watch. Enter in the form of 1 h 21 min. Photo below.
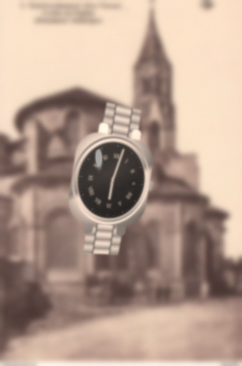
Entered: 6 h 02 min
